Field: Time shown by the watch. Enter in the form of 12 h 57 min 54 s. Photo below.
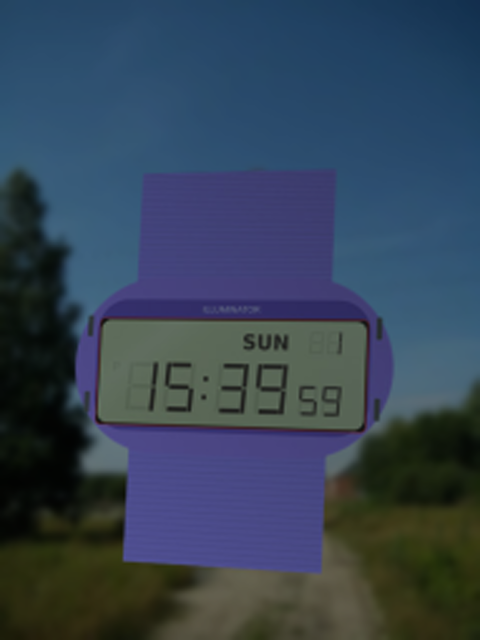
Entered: 15 h 39 min 59 s
